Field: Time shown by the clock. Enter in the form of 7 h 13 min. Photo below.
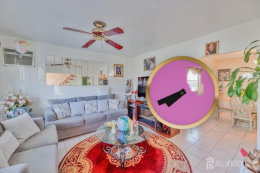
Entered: 7 h 41 min
